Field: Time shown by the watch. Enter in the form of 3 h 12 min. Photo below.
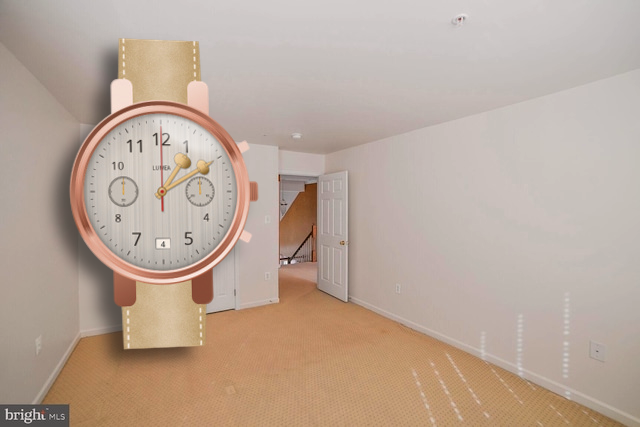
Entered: 1 h 10 min
